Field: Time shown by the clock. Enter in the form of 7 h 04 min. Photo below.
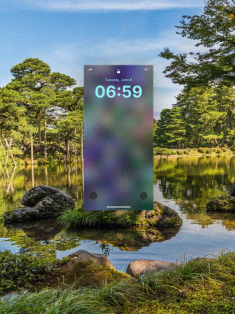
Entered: 6 h 59 min
